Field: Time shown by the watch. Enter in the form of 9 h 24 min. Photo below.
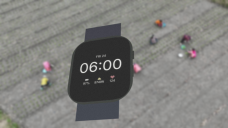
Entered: 6 h 00 min
